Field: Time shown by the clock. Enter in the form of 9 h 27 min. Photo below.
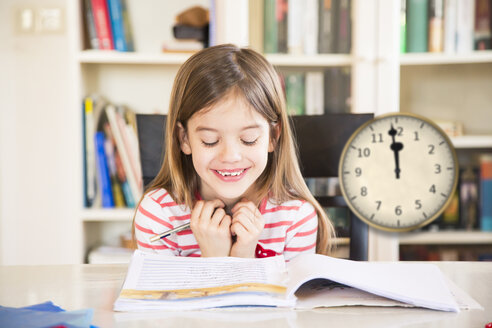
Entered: 11 h 59 min
